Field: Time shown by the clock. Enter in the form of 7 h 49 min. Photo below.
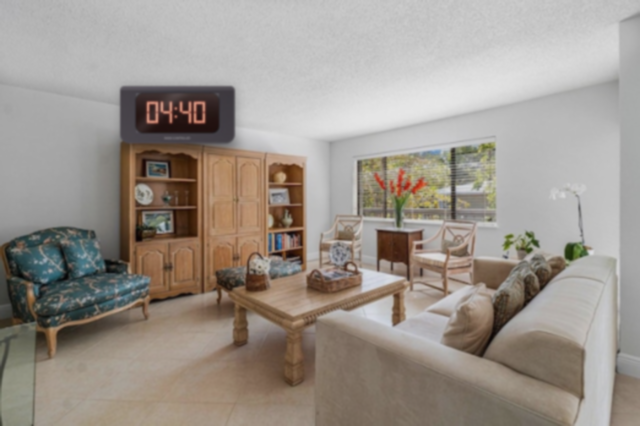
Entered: 4 h 40 min
